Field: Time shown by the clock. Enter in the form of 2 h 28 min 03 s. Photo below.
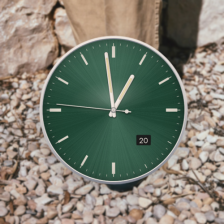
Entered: 12 h 58 min 46 s
